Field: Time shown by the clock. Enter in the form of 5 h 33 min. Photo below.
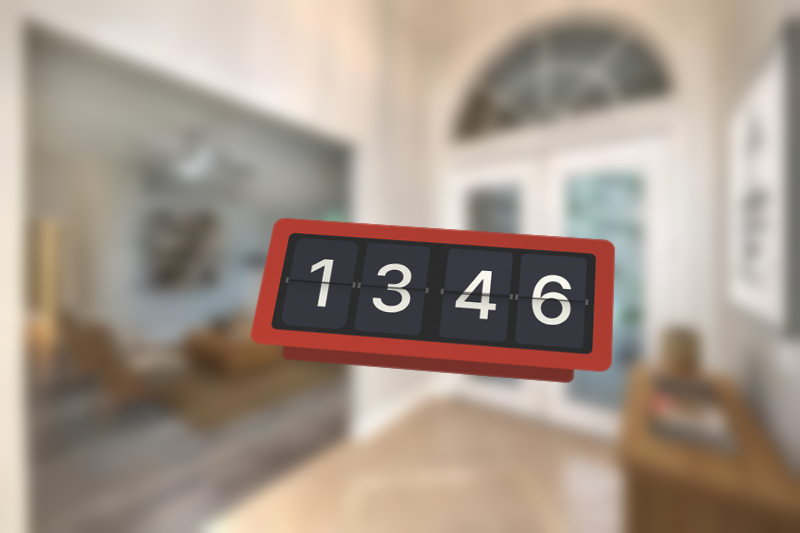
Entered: 13 h 46 min
